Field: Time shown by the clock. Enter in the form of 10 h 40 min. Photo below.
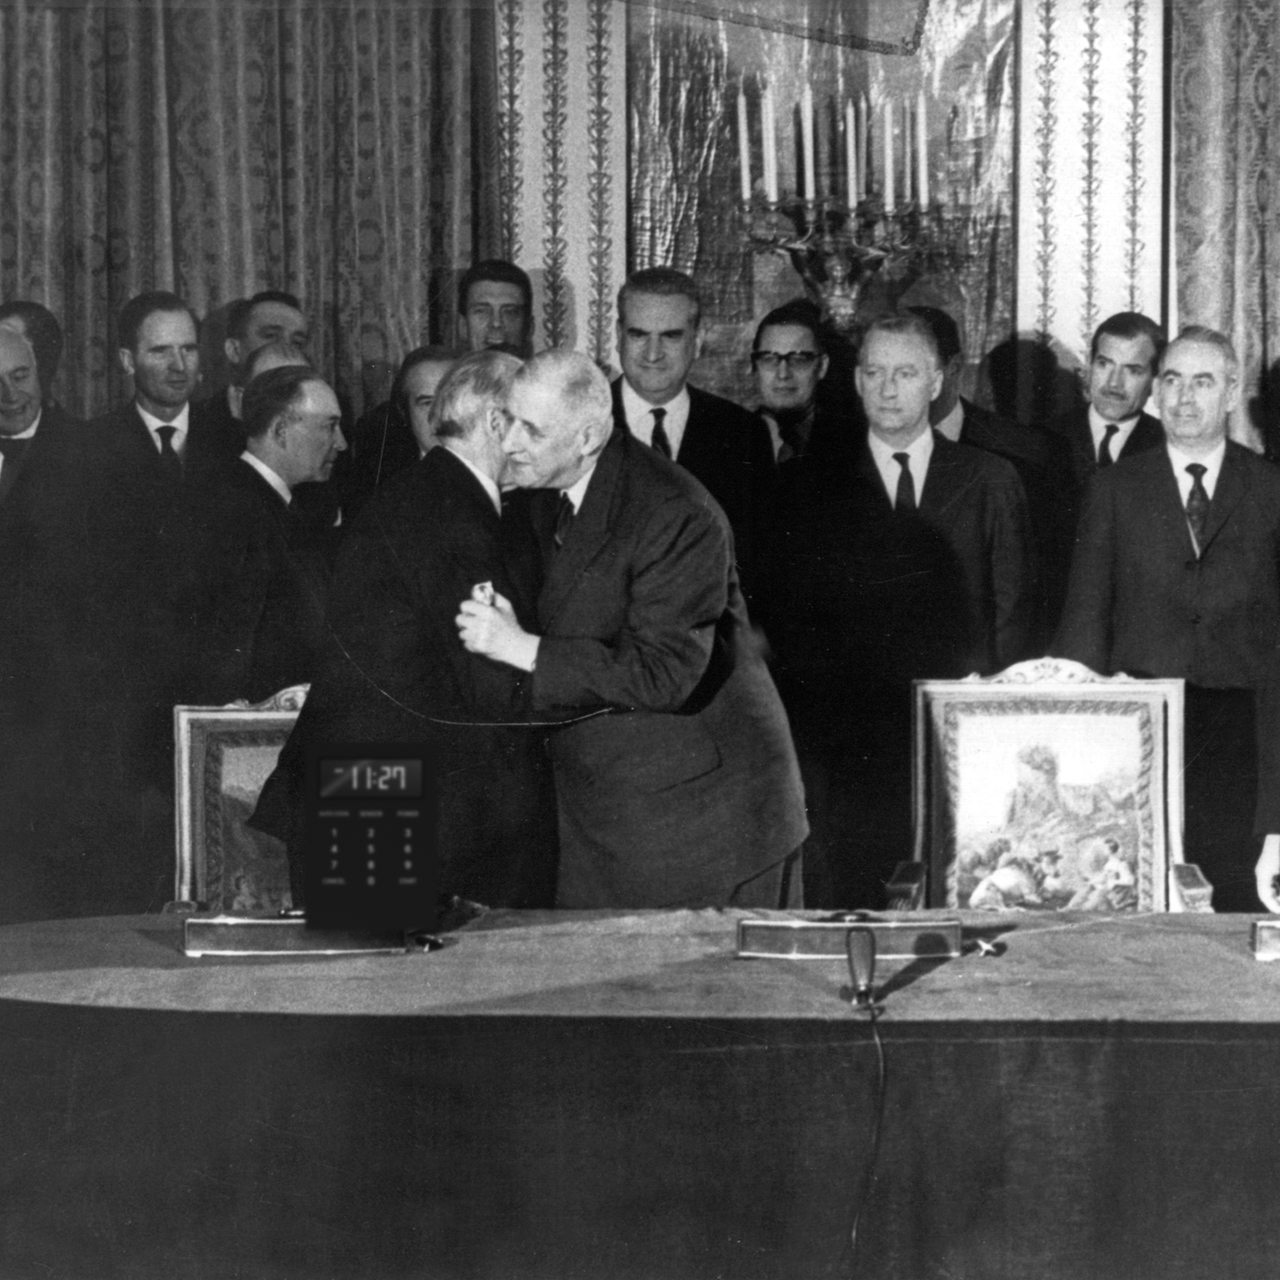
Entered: 11 h 27 min
